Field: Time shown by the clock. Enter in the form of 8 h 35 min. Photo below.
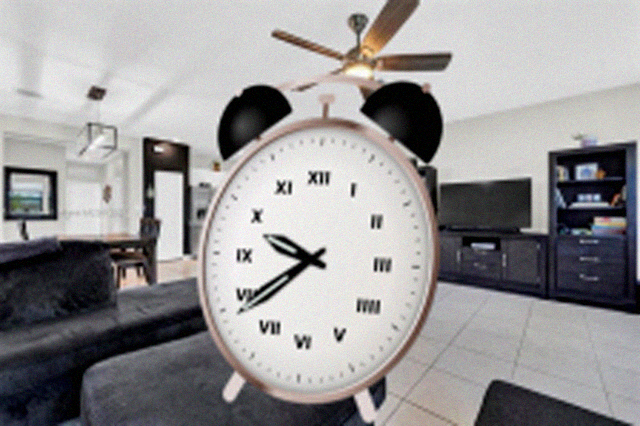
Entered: 9 h 39 min
